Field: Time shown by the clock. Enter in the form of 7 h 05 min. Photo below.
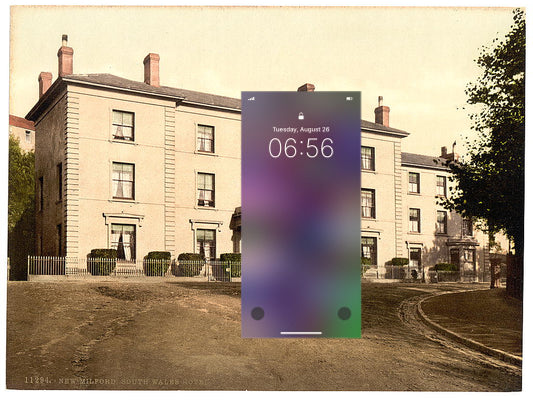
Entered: 6 h 56 min
